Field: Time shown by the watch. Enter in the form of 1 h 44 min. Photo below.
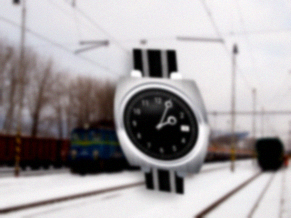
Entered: 2 h 04 min
